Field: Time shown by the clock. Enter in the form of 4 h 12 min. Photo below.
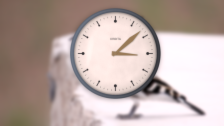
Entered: 3 h 08 min
